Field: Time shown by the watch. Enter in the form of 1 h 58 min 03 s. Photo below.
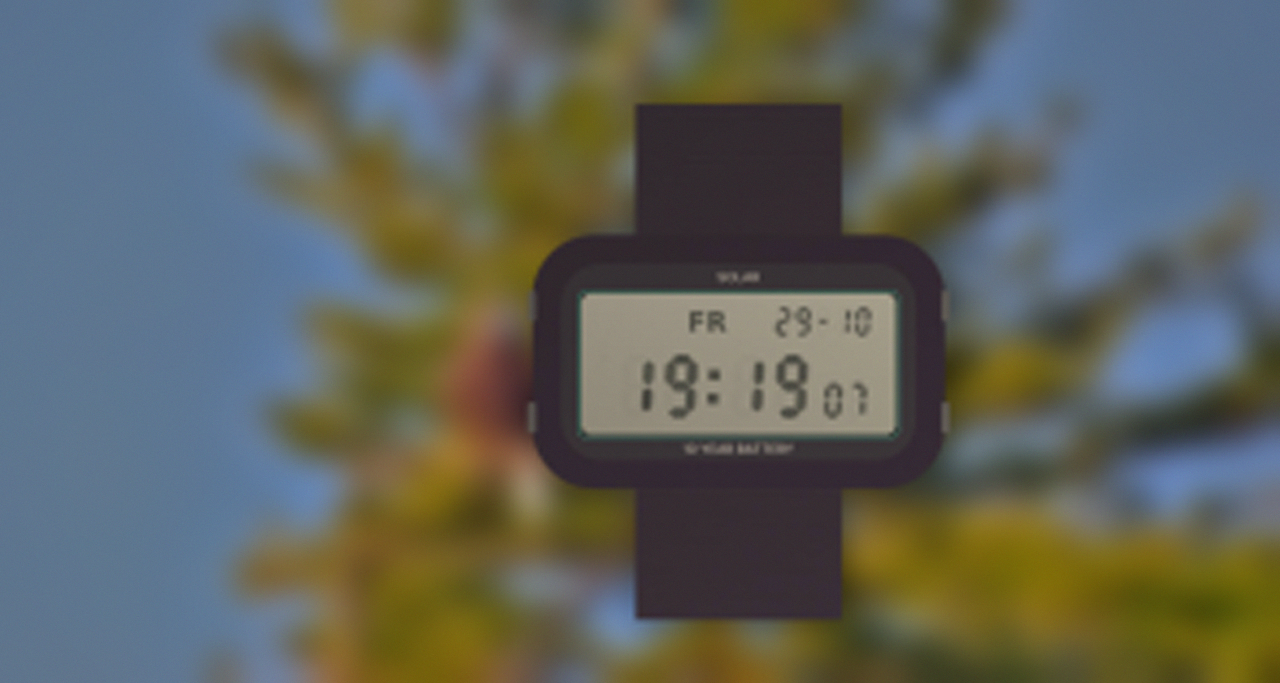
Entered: 19 h 19 min 07 s
